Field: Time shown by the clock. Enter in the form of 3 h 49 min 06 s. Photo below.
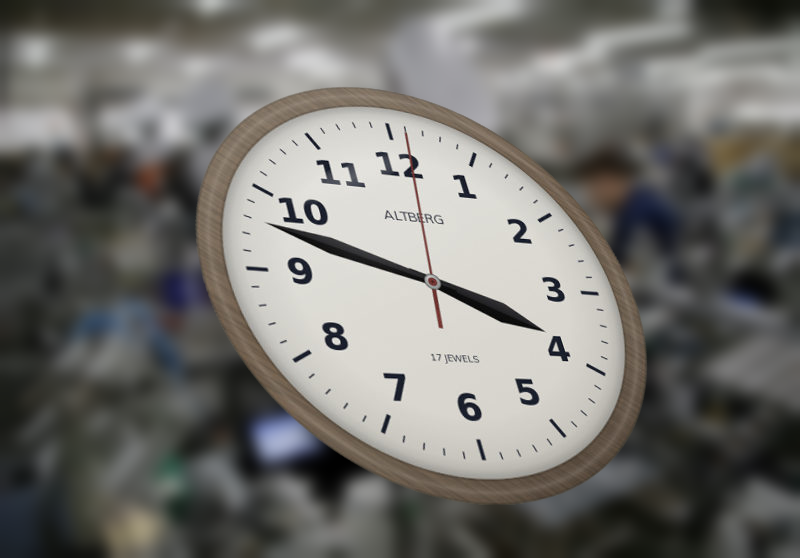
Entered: 3 h 48 min 01 s
